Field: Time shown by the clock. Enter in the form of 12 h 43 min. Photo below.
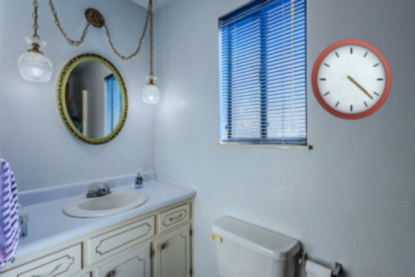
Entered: 4 h 22 min
